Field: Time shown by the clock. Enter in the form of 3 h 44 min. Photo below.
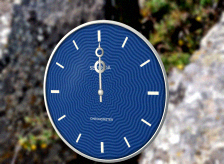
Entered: 12 h 00 min
